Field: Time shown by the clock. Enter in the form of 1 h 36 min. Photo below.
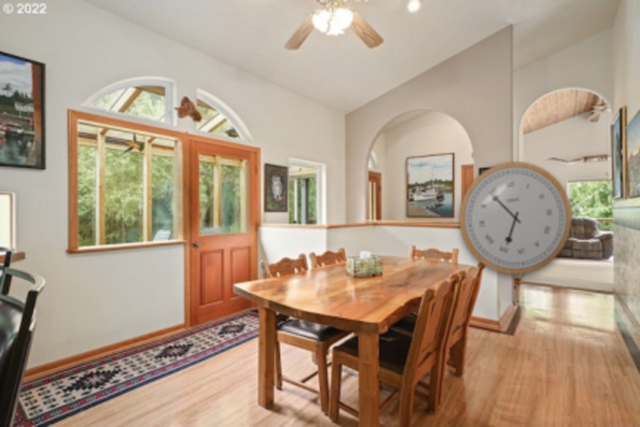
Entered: 6 h 54 min
